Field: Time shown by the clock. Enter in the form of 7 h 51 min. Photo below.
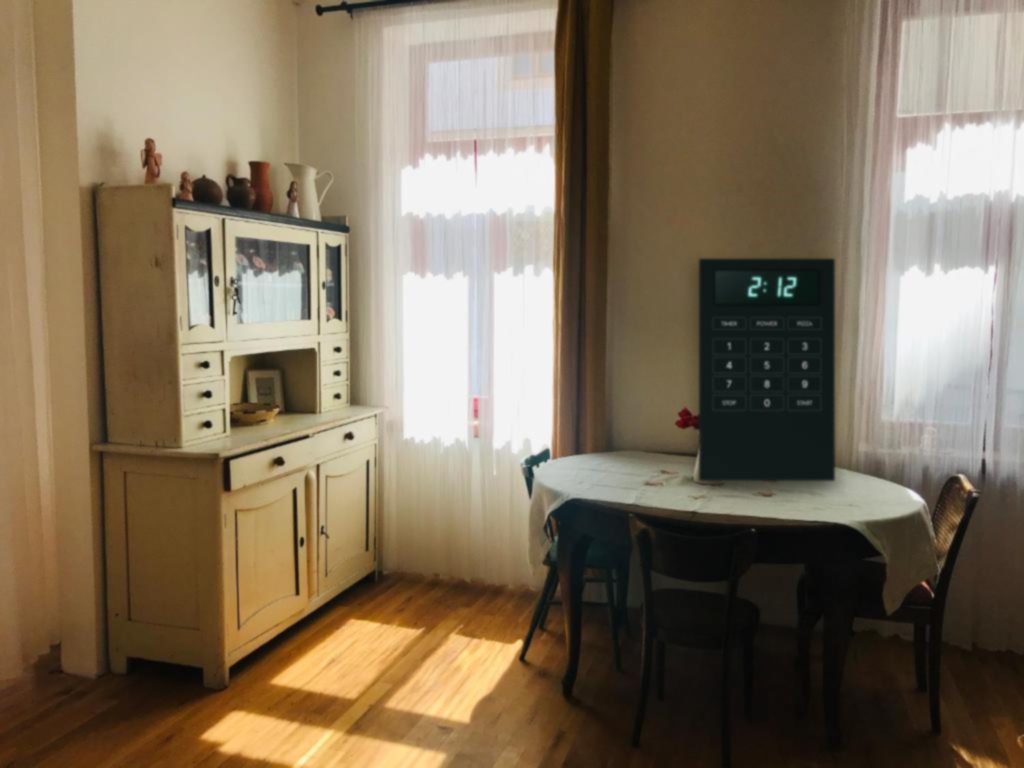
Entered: 2 h 12 min
